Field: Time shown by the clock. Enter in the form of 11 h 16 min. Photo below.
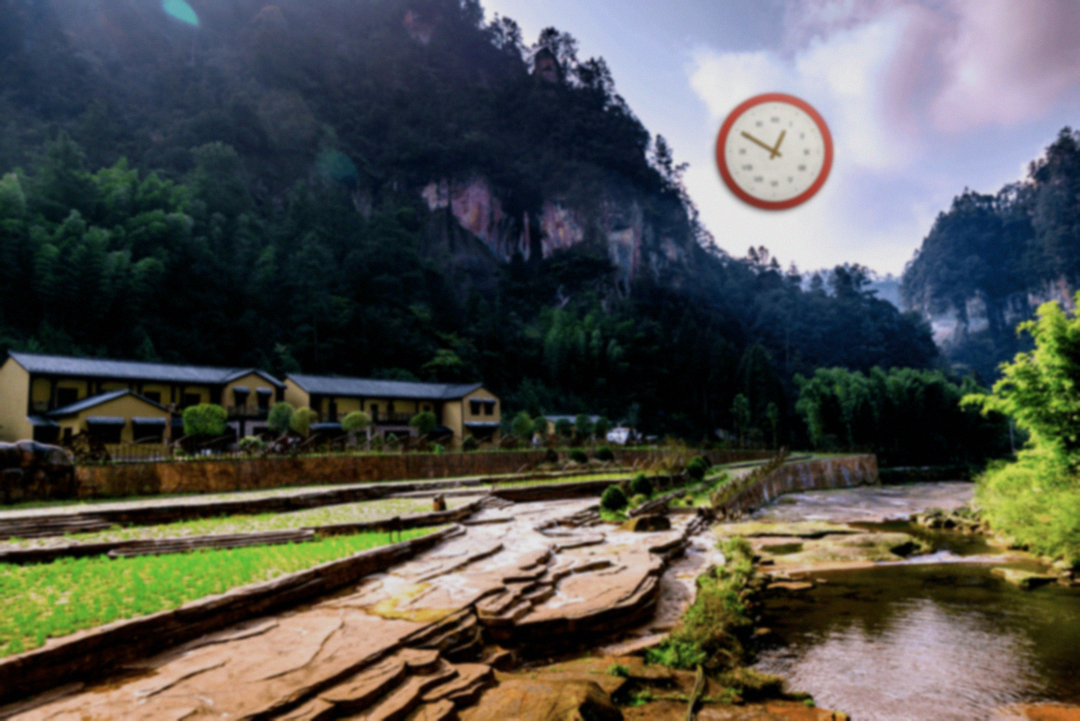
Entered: 12 h 50 min
